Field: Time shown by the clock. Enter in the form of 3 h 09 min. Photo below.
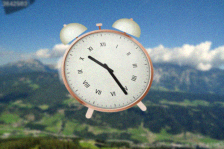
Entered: 10 h 26 min
